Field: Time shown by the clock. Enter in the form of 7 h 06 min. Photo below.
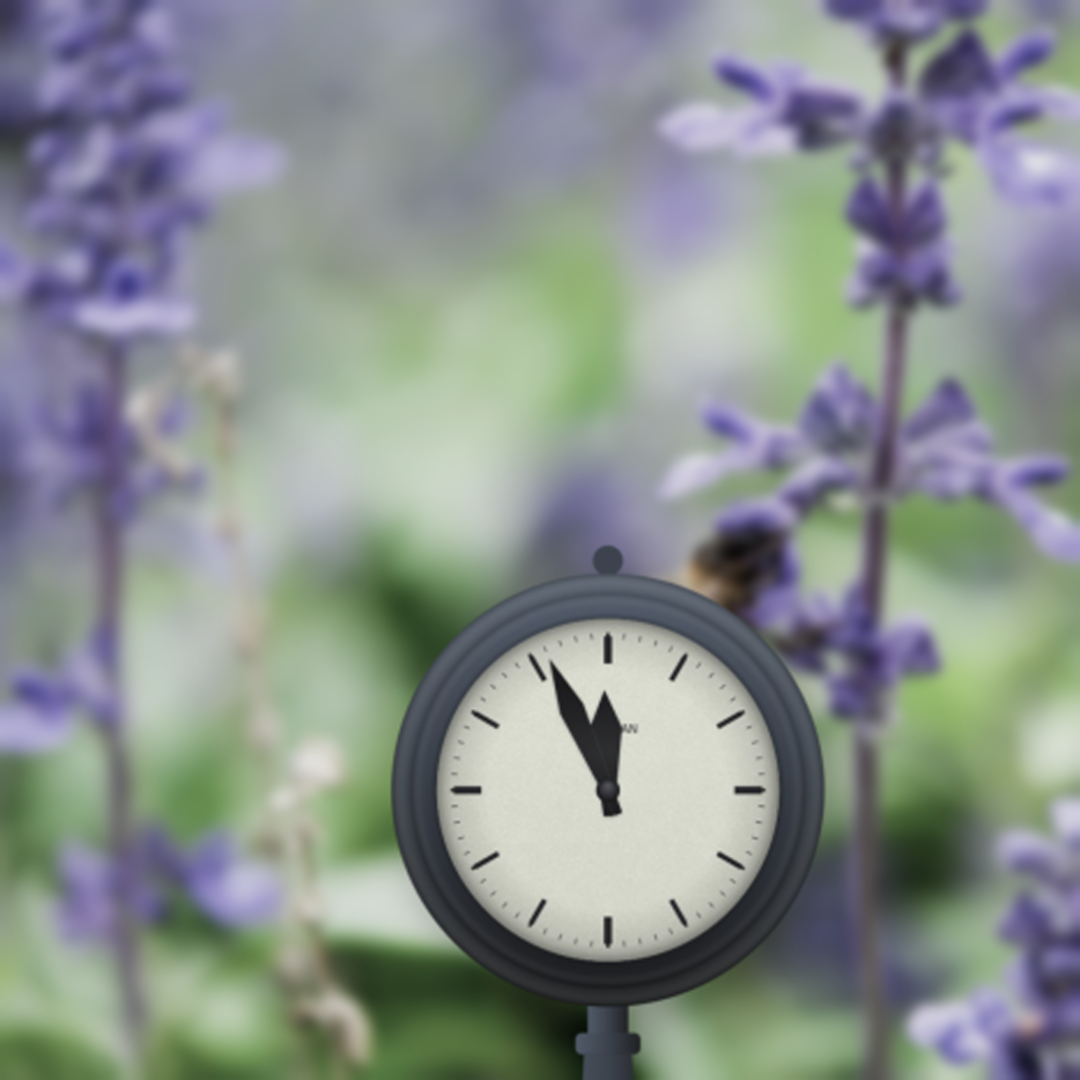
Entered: 11 h 56 min
